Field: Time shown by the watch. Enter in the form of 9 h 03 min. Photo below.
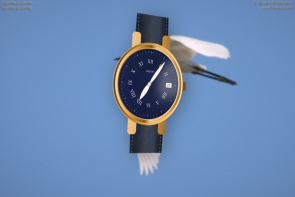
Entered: 7 h 06 min
